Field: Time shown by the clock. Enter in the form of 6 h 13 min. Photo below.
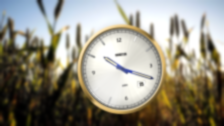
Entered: 10 h 19 min
